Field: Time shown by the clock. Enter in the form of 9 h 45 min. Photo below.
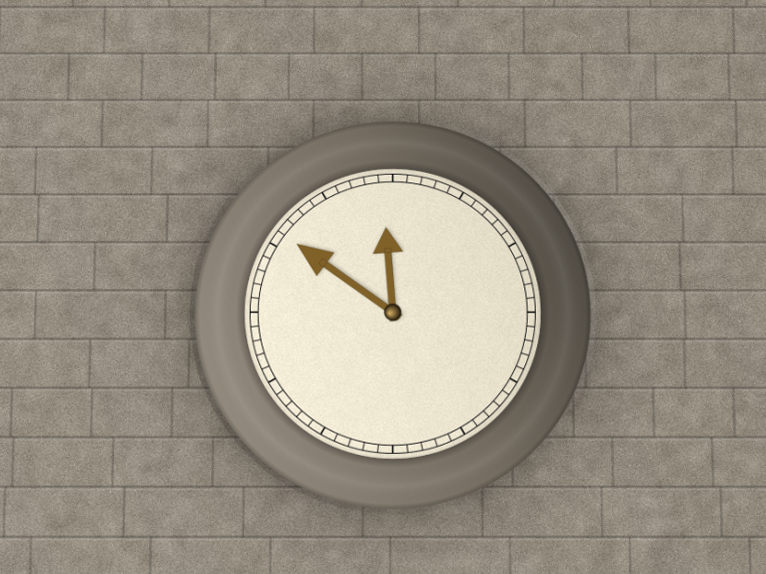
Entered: 11 h 51 min
